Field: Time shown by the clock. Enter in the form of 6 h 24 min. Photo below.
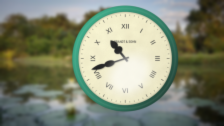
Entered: 10 h 42 min
